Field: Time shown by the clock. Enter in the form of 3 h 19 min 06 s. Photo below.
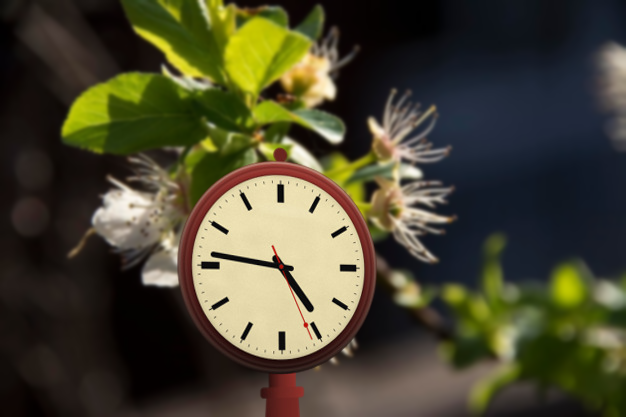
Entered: 4 h 46 min 26 s
